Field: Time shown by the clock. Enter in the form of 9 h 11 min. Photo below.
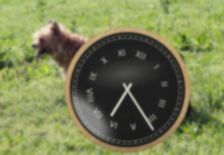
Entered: 6 h 21 min
